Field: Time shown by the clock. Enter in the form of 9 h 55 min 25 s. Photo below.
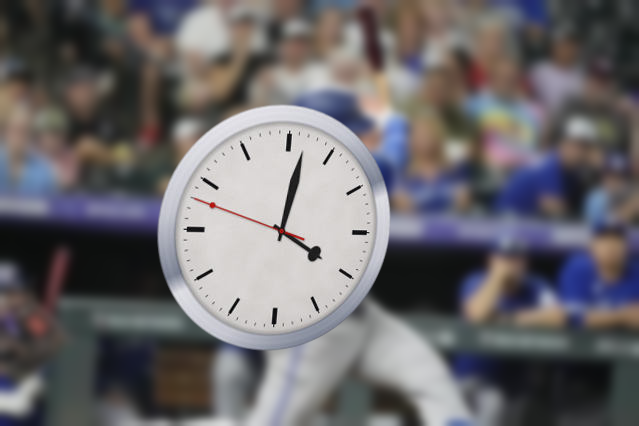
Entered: 4 h 01 min 48 s
